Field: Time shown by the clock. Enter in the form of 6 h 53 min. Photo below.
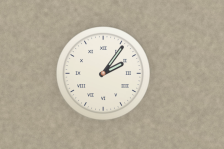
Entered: 2 h 06 min
